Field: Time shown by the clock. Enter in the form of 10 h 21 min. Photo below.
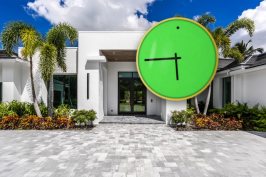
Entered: 5 h 44 min
